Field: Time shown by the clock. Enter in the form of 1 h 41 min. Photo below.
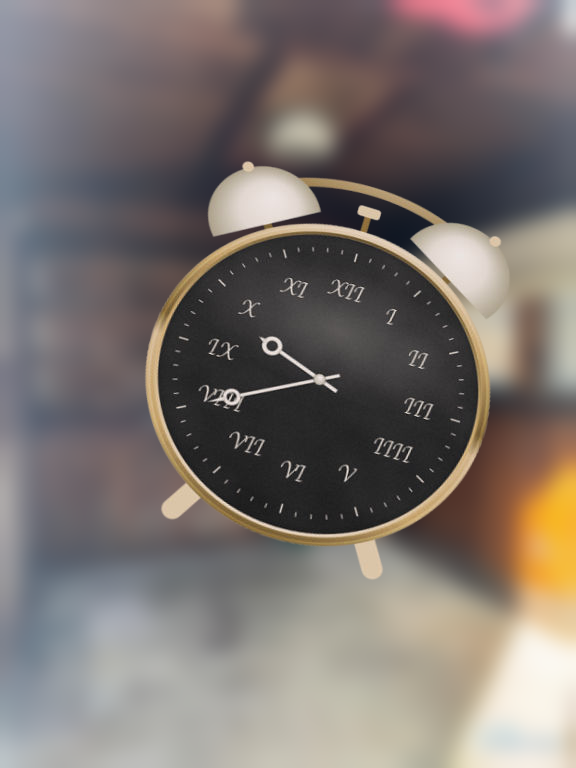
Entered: 9 h 40 min
